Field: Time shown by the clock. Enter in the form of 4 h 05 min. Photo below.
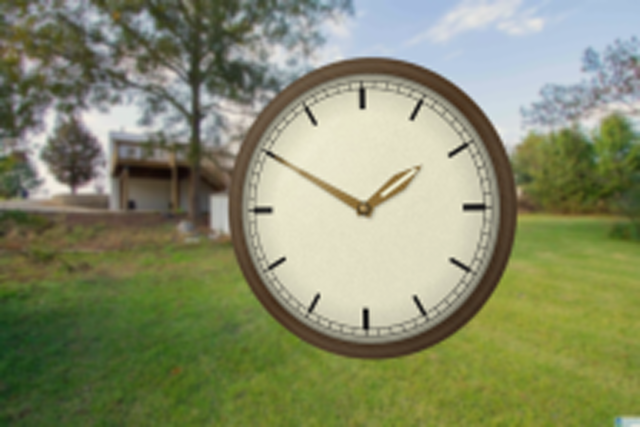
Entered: 1 h 50 min
